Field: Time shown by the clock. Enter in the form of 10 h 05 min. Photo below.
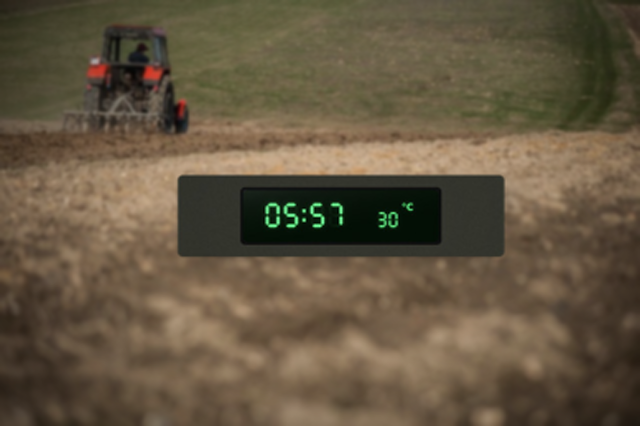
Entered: 5 h 57 min
